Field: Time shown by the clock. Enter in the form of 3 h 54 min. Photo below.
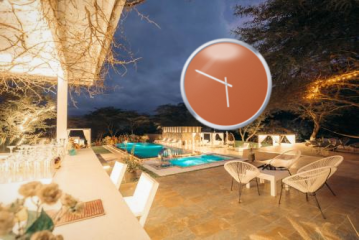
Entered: 5 h 49 min
